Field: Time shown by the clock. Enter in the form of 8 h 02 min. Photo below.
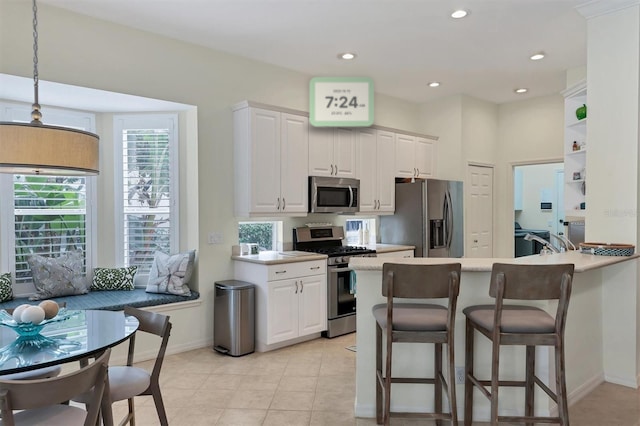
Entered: 7 h 24 min
